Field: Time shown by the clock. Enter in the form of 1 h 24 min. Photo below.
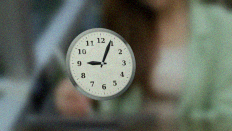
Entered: 9 h 04 min
